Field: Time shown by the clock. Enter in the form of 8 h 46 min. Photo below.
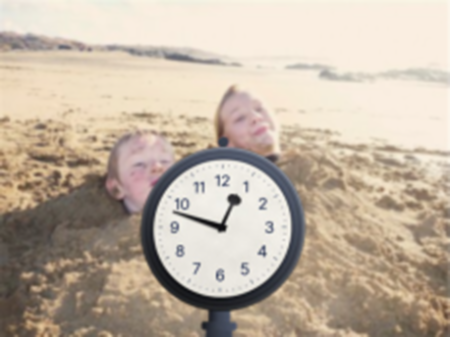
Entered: 12 h 48 min
